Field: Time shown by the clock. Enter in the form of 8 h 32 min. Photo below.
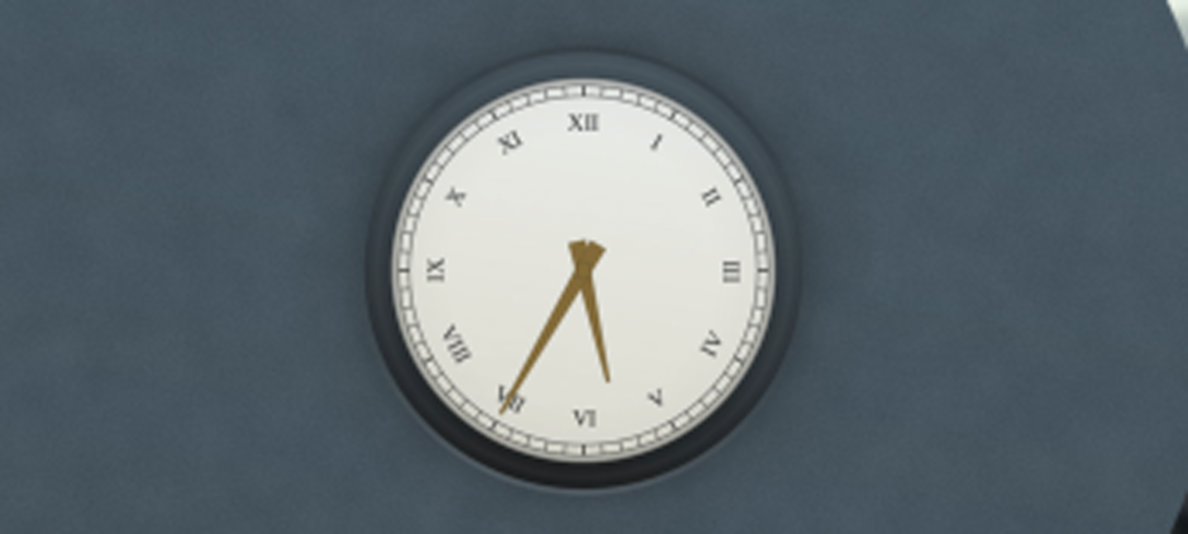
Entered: 5 h 35 min
